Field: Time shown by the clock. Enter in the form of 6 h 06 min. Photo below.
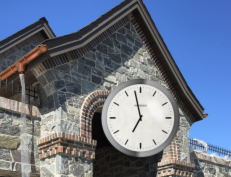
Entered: 6 h 58 min
